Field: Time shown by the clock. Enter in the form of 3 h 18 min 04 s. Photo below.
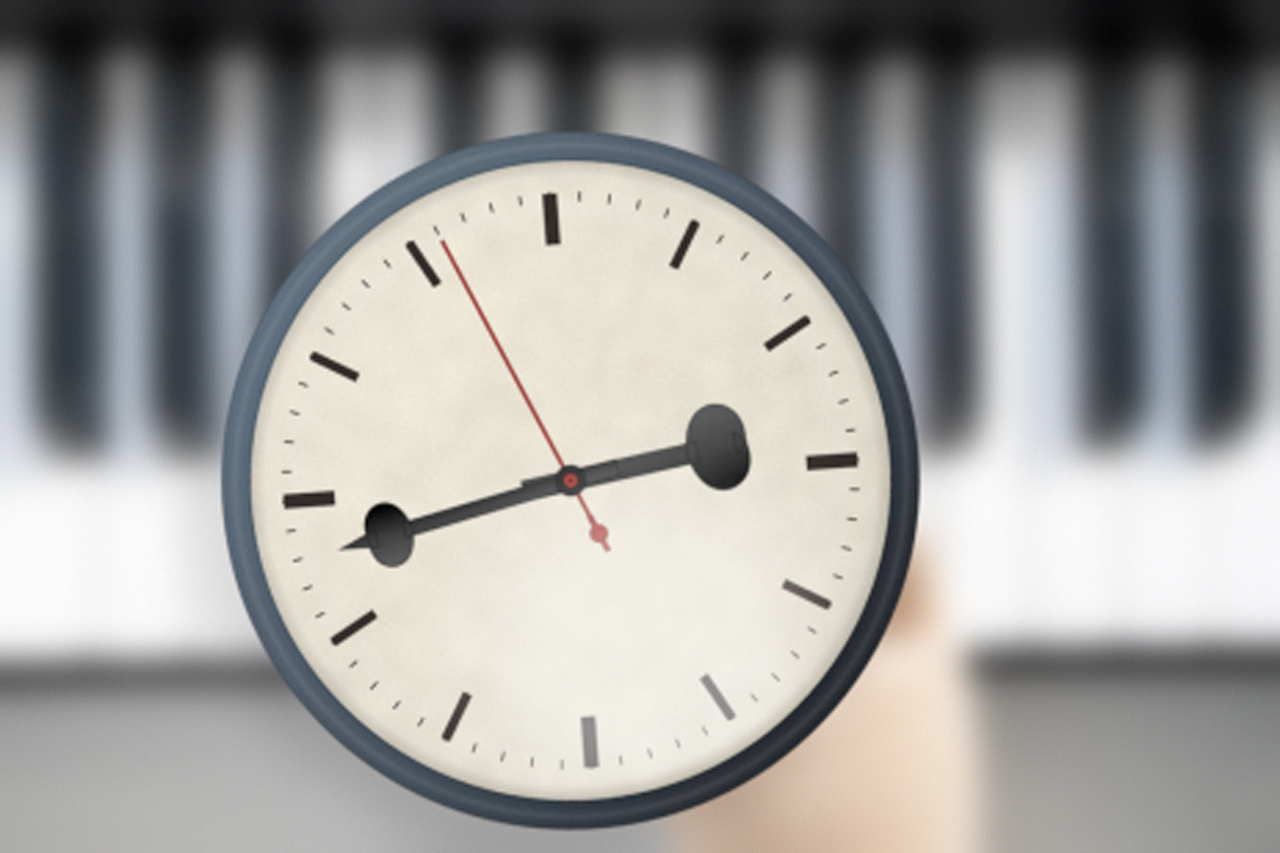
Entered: 2 h 42 min 56 s
